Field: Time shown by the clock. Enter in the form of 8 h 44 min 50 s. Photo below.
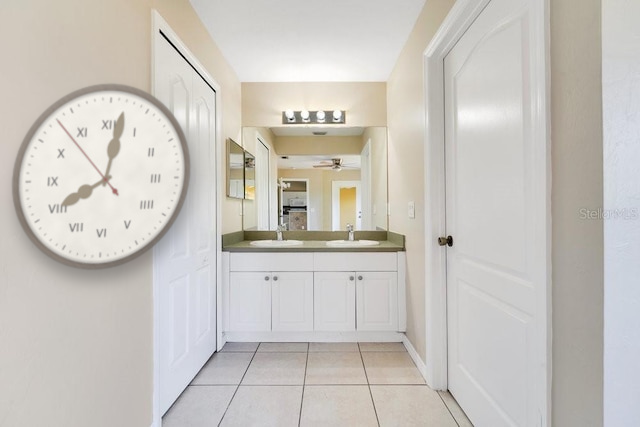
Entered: 8 h 01 min 53 s
